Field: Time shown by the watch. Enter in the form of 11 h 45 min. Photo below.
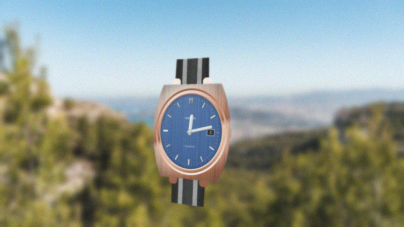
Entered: 12 h 13 min
